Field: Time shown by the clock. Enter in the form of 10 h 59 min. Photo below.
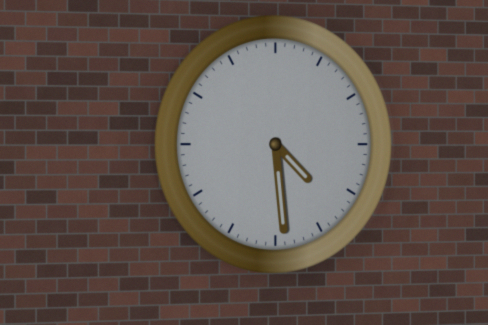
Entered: 4 h 29 min
